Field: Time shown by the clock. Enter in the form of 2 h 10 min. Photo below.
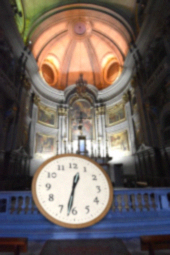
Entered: 12 h 32 min
